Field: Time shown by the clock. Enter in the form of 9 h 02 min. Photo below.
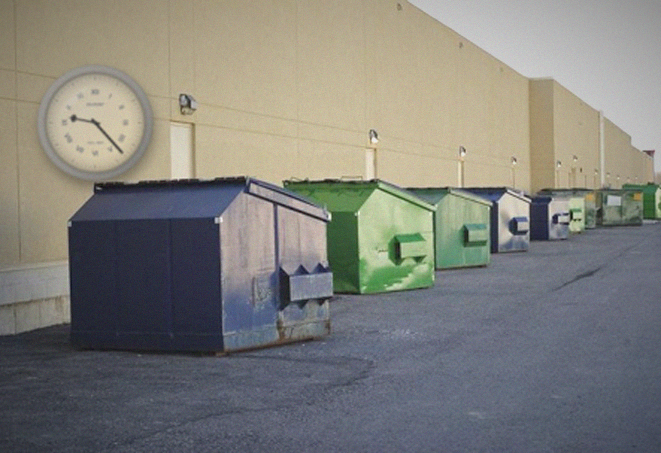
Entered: 9 h 23 min
